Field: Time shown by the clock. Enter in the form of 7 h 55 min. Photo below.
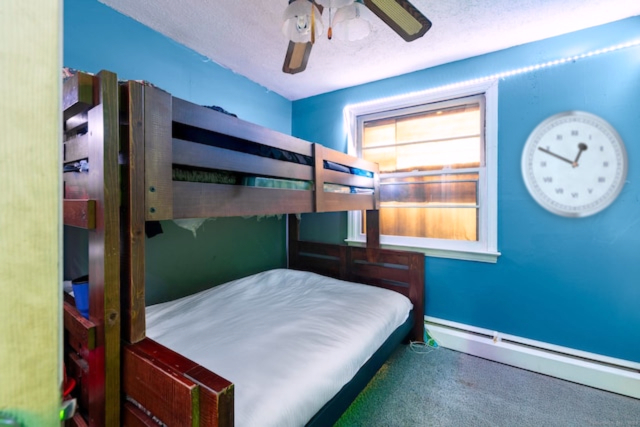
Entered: 12 h 49 min
